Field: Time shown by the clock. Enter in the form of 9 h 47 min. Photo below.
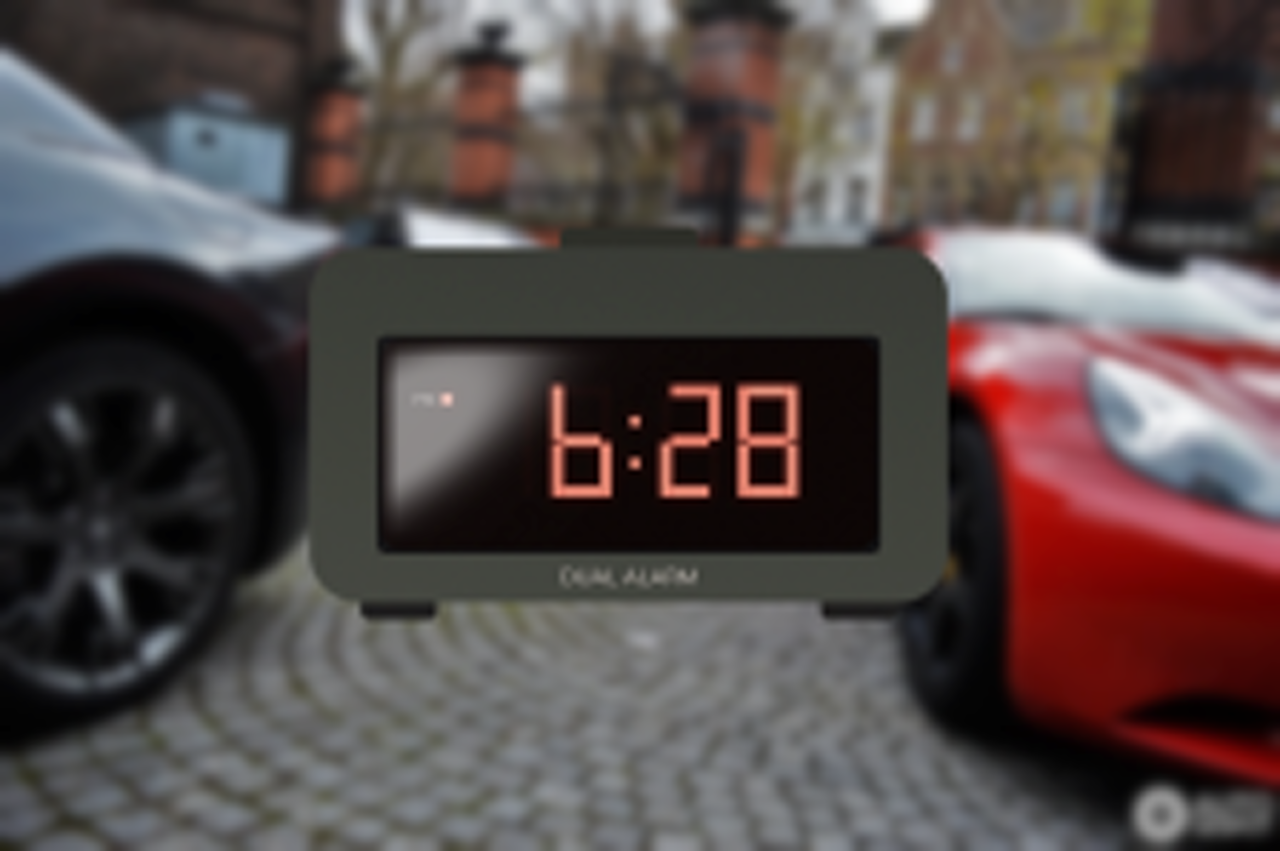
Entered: 6 h 28 min
